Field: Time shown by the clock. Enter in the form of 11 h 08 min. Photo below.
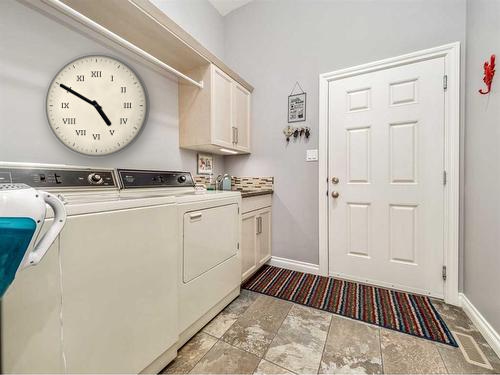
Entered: 4 h 50 min
